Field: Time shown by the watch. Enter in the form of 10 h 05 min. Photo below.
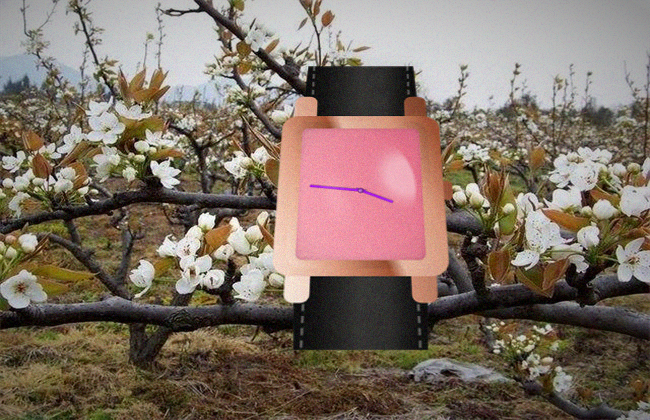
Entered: 3 h 46 min
